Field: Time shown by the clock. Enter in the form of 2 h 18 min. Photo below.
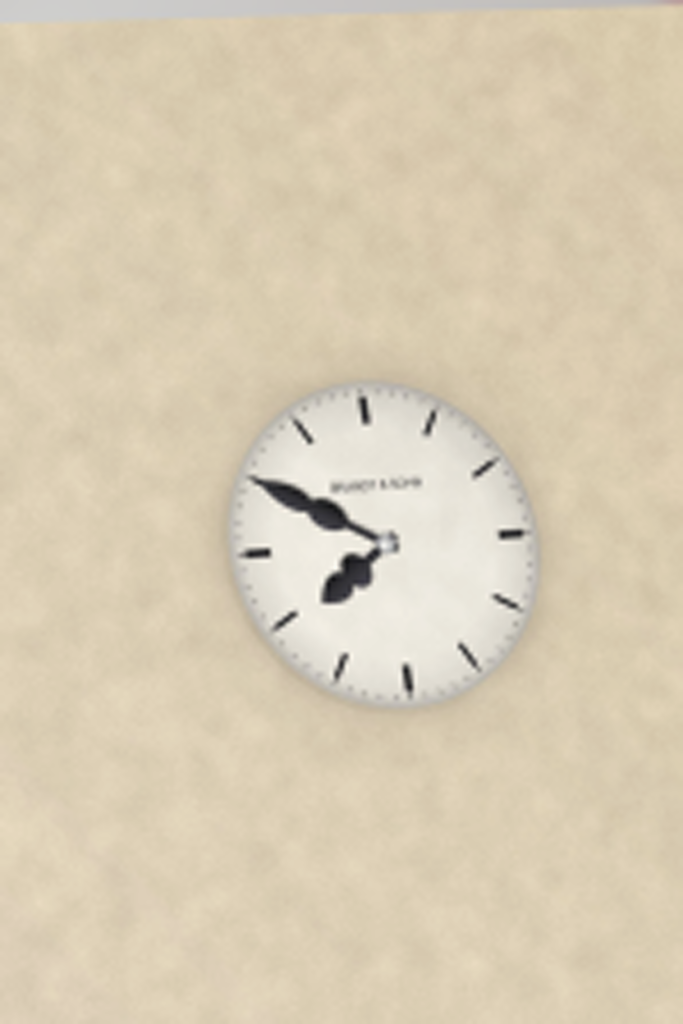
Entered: 7 h 50 min
